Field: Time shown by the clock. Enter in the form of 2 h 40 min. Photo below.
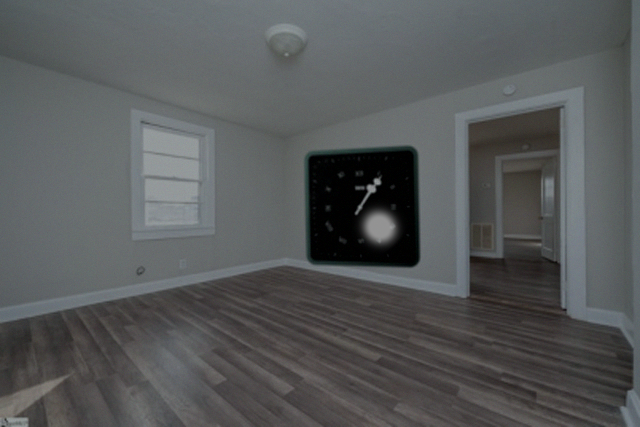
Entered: 1 h 06 min
